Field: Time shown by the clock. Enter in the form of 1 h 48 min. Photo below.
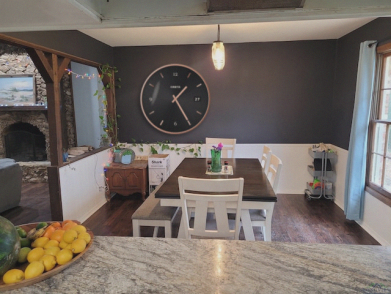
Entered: 1 h 25 min
